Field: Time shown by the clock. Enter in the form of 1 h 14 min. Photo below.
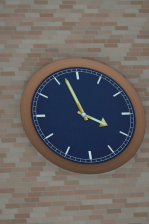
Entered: 3 h 57 min
